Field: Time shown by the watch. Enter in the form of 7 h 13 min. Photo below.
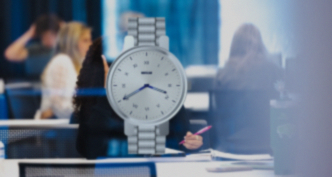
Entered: 3 h 40 min
